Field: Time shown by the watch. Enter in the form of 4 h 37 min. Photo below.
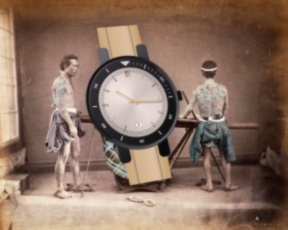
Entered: 10 h 16 min
